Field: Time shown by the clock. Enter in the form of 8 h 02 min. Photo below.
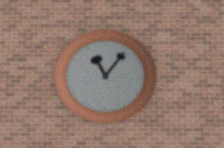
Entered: 11 h 06 min
